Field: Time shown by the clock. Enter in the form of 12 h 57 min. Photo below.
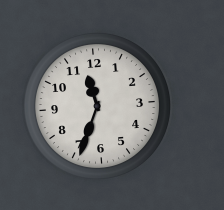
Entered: 11 h 34 min
